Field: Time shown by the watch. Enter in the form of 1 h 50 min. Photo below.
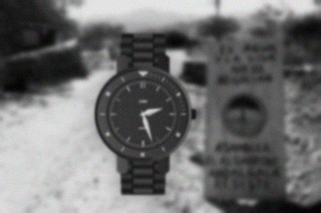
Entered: 2 h 27 min
